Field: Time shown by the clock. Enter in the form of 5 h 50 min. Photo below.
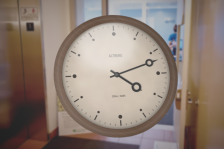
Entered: 4 h 12 min
